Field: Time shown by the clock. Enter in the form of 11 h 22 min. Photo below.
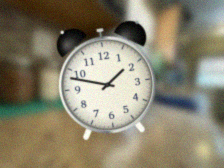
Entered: 1 h 48 min
